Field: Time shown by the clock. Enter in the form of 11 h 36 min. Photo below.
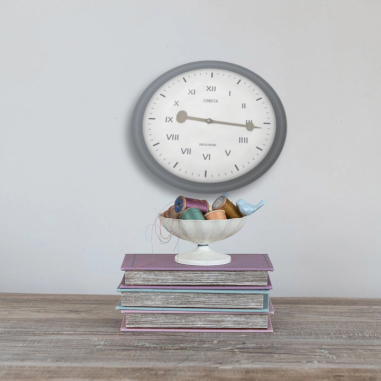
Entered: 9 h 16 min
